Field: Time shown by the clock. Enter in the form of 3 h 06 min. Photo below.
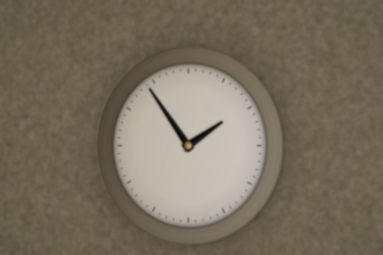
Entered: 1 h 54 min
